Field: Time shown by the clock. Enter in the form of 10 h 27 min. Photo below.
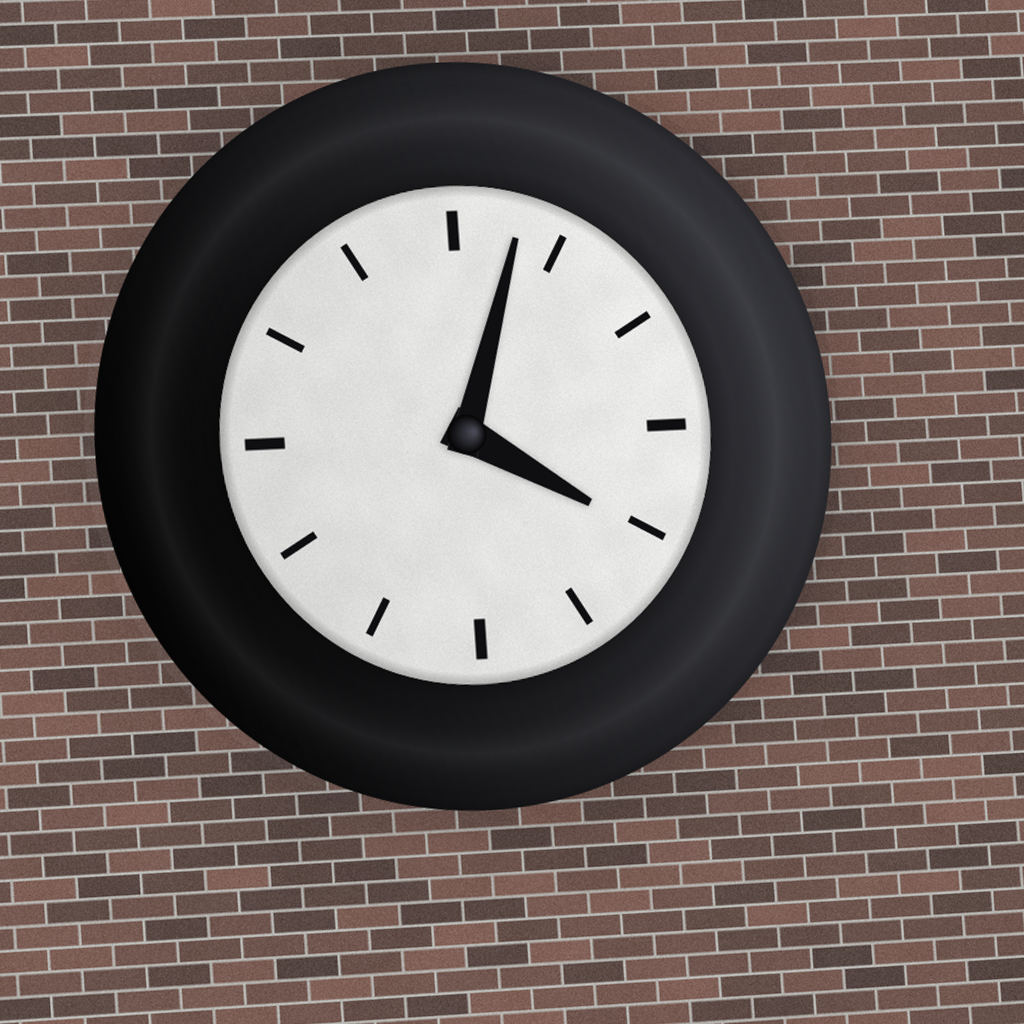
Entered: 4 h 03 min
